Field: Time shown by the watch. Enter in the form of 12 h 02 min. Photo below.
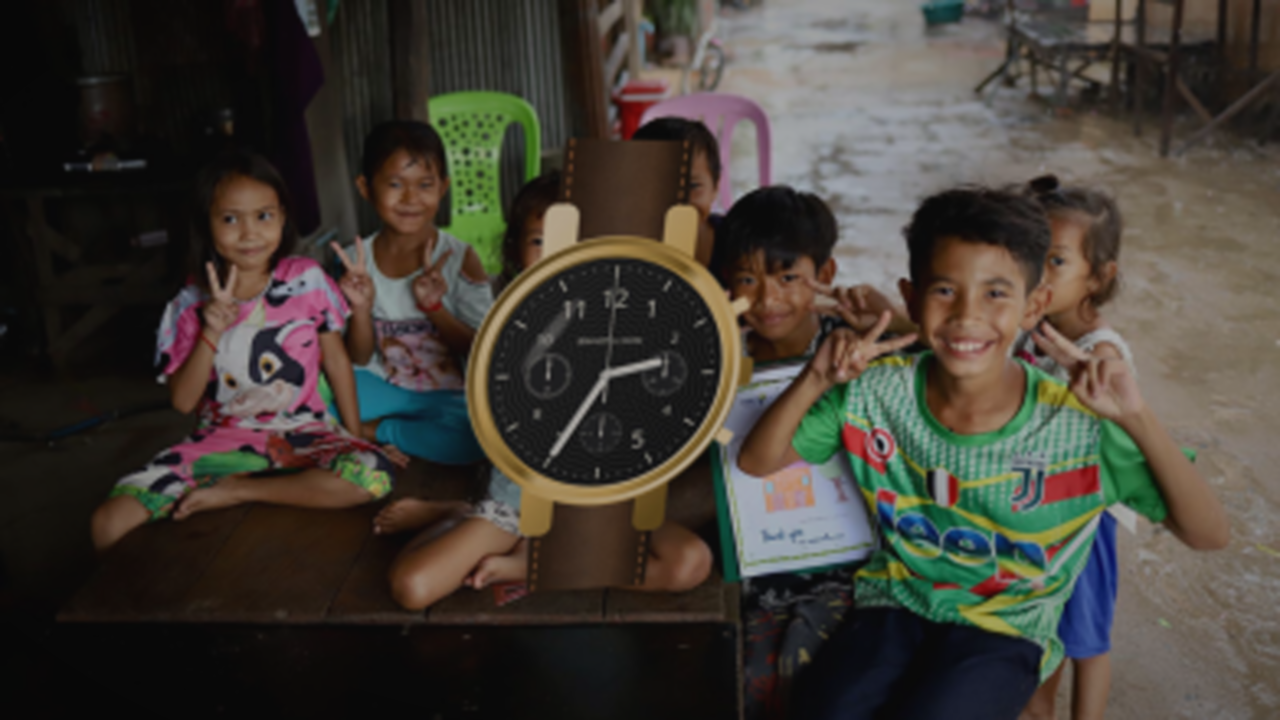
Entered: 2 h 35 min
